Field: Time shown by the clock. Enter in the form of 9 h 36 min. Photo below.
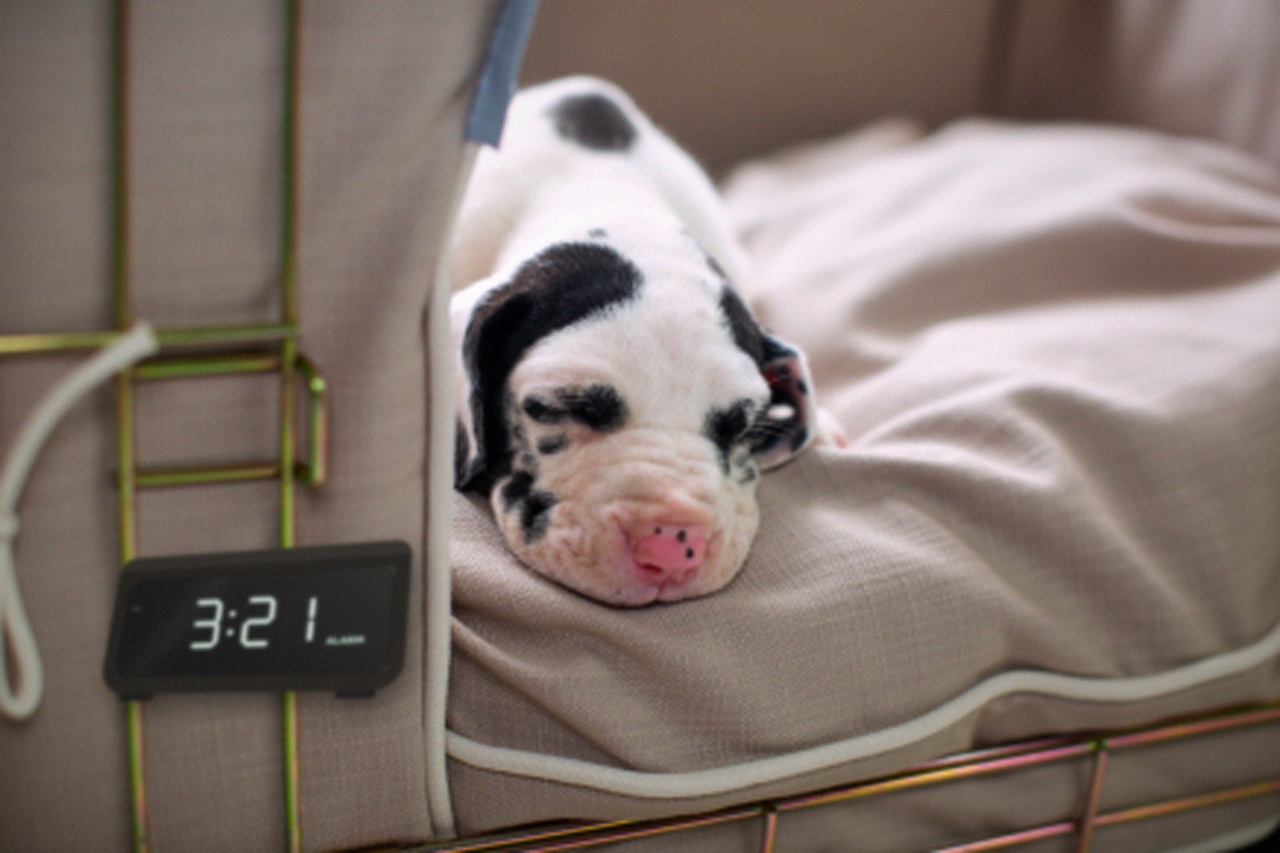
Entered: 3 h 21 min
